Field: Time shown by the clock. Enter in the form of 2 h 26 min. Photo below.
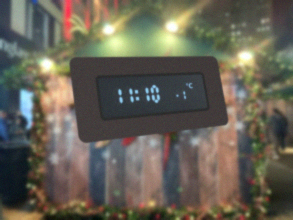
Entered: 11 h 10 min
